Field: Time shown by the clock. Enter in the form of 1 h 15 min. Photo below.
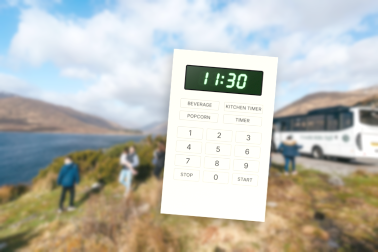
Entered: 11 h 30 min
